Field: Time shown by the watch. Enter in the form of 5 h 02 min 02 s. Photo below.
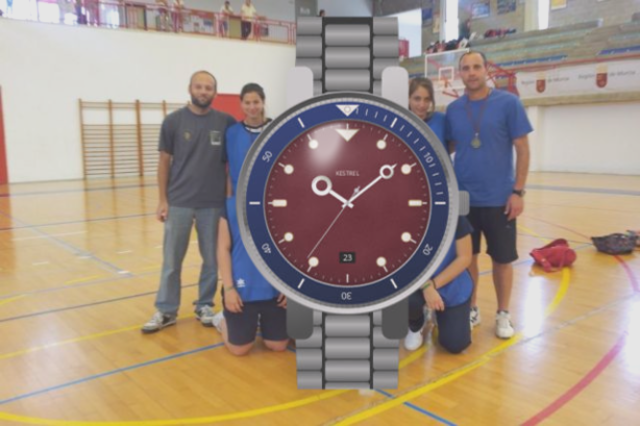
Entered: 10 h 08 min 36 s
